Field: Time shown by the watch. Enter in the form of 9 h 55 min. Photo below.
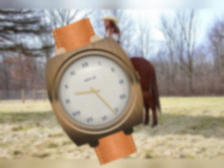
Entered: 9 h 26 min
